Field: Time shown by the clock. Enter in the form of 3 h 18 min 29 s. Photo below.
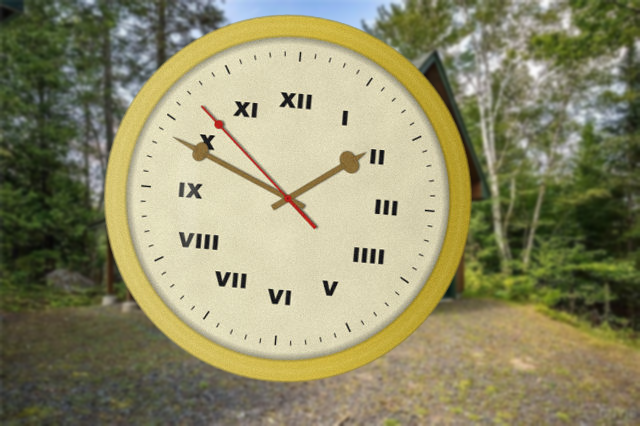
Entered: 1 h 48 min 52 s
